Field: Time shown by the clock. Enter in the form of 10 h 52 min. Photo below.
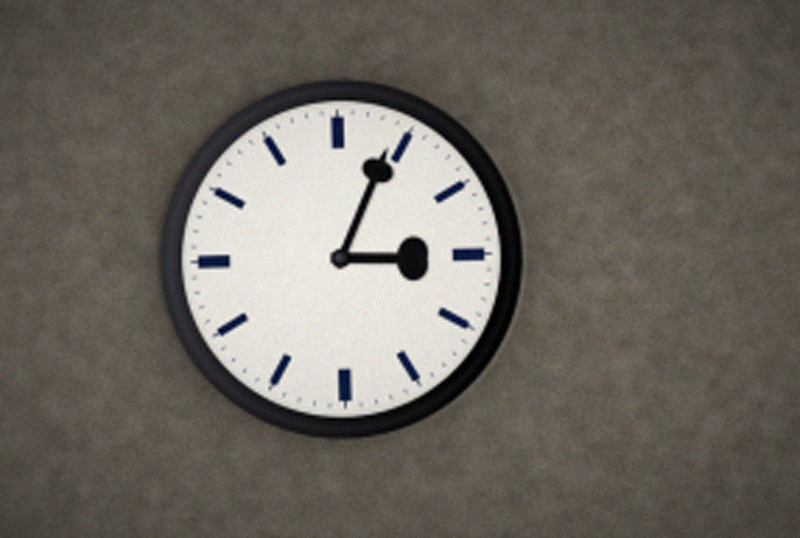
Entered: 3 h 04 min
